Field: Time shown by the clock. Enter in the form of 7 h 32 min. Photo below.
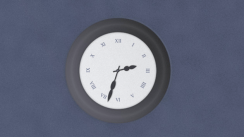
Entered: 2 h 33 min
